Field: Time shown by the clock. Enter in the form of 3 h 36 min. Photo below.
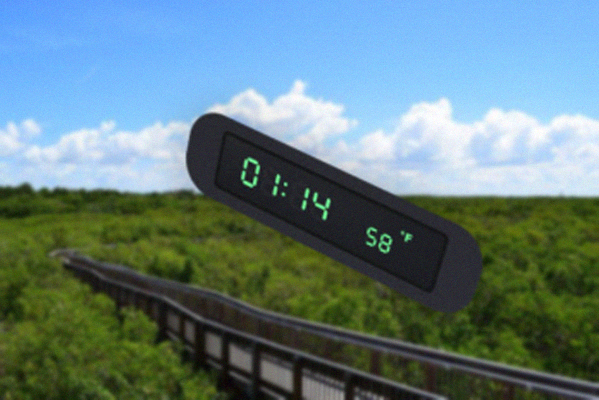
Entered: 1 h 14 min
